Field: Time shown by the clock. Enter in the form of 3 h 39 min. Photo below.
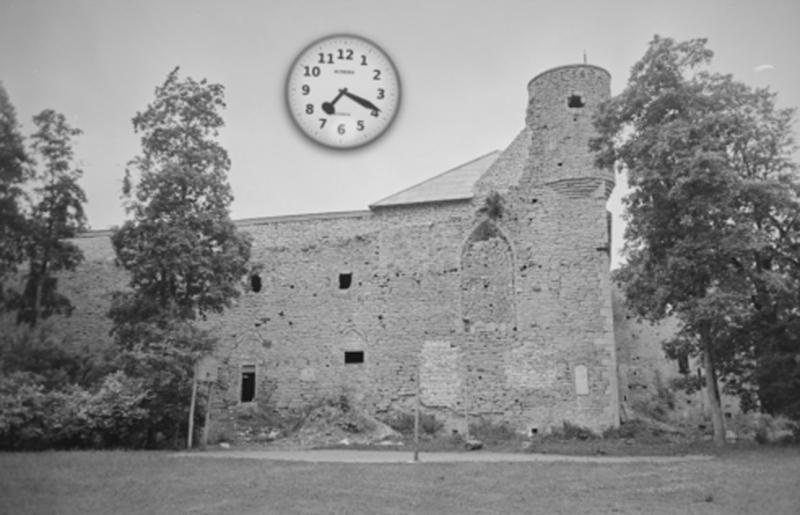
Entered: 7 h 19 min
